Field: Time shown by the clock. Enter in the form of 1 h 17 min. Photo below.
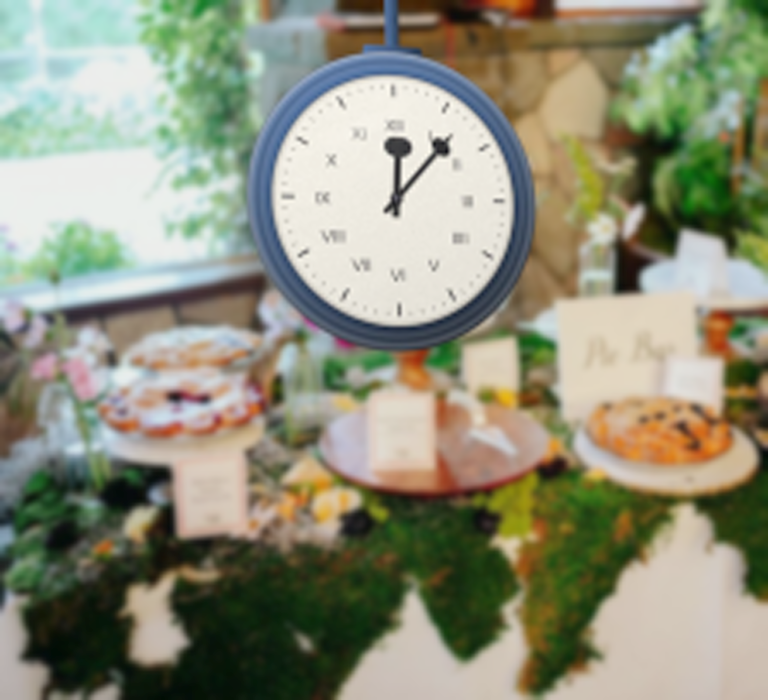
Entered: 12 h 07 min
